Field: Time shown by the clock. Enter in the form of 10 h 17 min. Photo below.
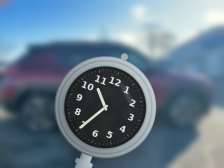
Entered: 10 h 35 min
